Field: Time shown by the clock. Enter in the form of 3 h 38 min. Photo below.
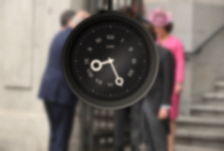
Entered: 8 h 26 min
